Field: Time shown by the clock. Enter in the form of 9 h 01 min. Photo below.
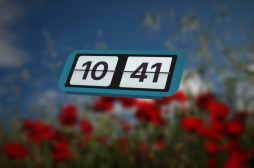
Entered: 10 h 41 min
